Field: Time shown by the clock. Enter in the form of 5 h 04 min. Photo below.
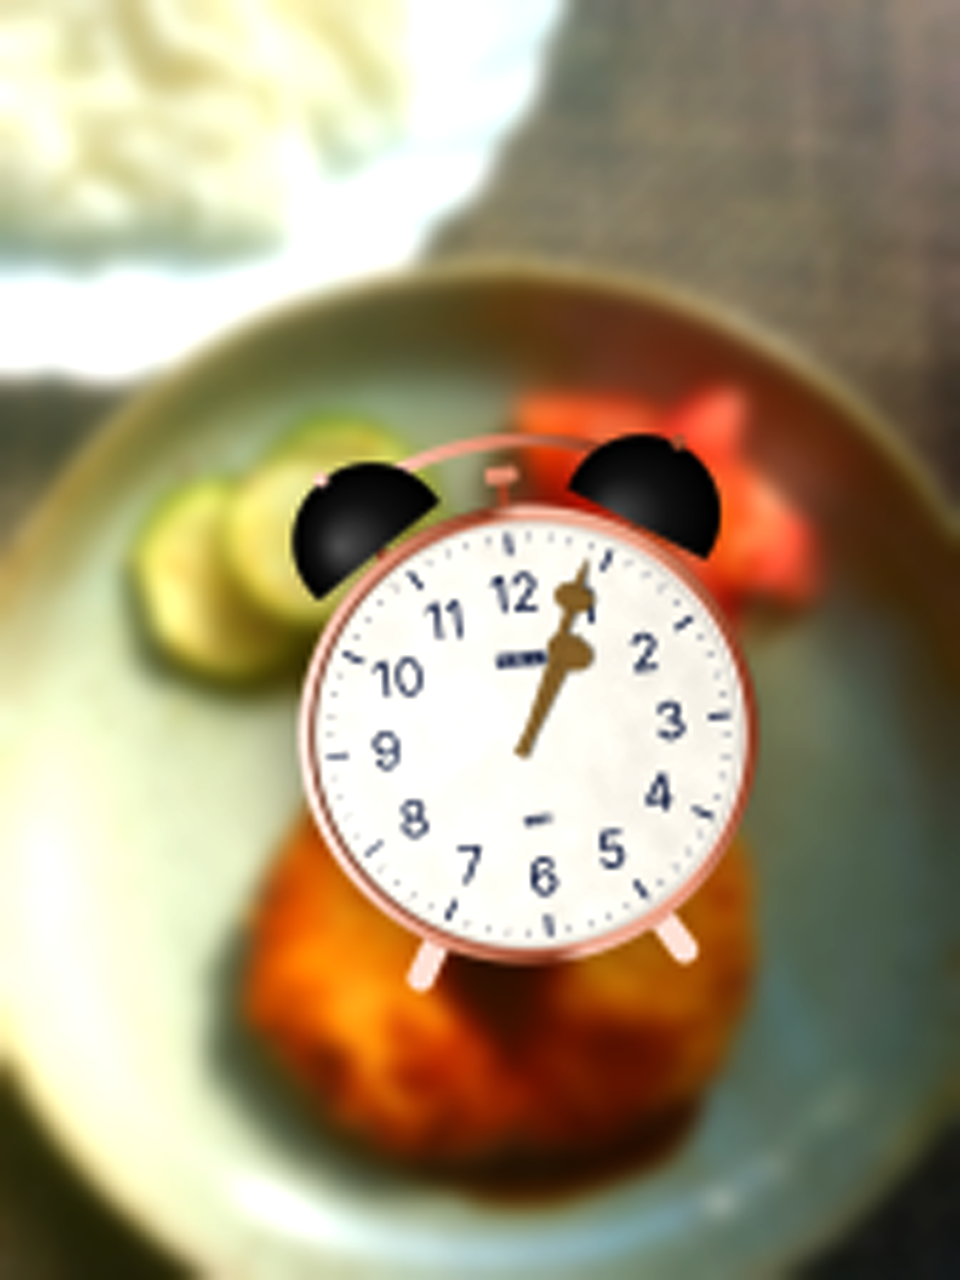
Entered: 1 h 04 min
